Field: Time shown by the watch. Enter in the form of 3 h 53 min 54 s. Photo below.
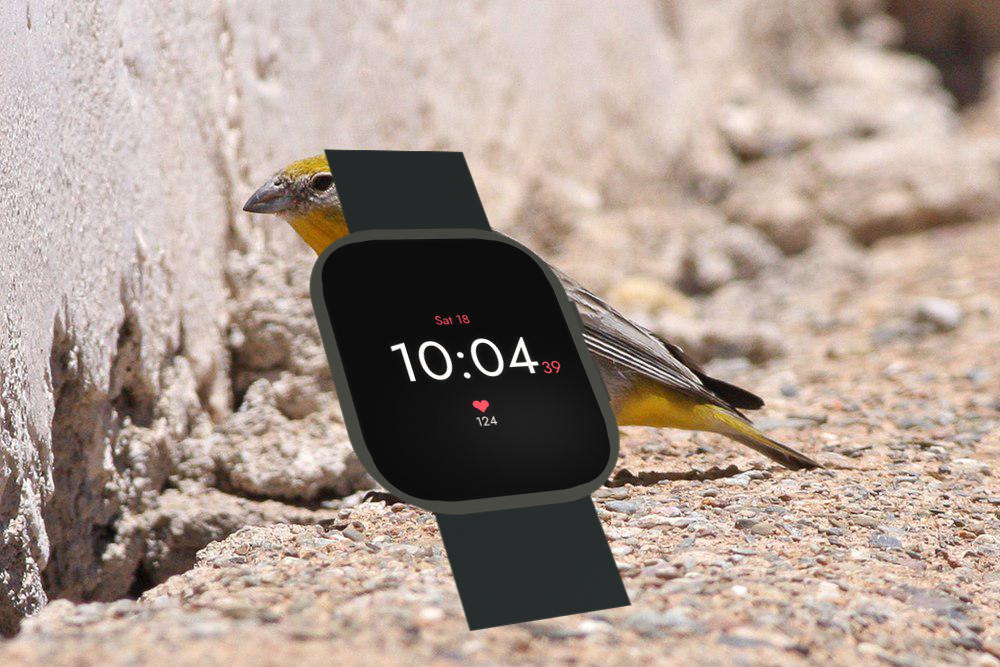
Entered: 10 h 04 min 39 s
